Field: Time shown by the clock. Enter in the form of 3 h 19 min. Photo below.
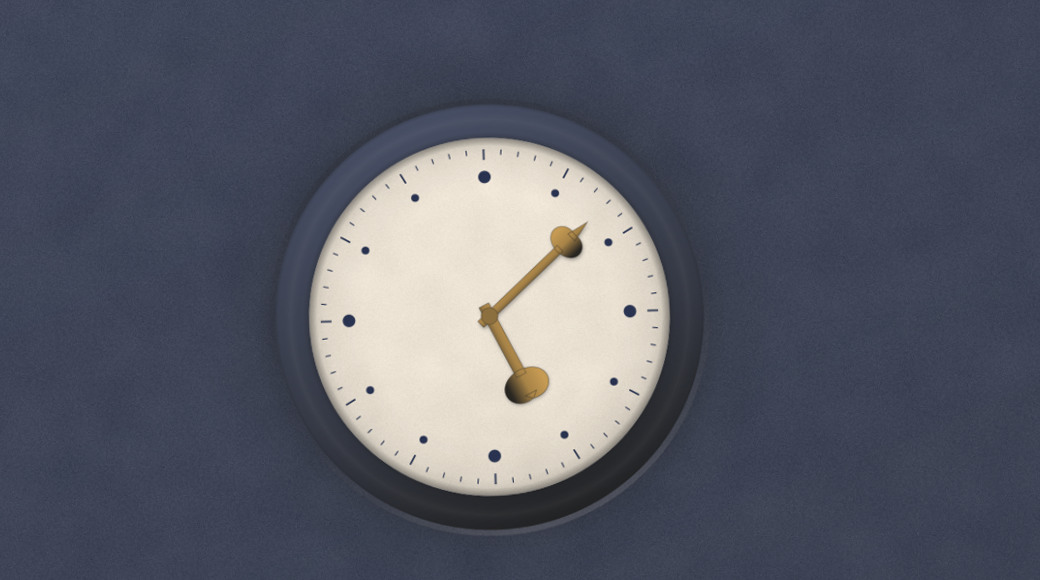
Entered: 5 h 08 min
